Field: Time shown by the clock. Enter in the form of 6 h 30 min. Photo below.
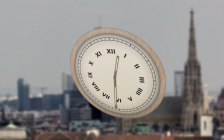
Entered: 12 h 31 min
